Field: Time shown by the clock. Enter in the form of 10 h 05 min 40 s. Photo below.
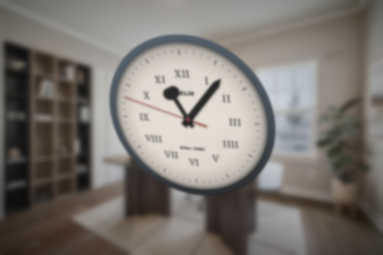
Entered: 11 h 06 min 48 s
